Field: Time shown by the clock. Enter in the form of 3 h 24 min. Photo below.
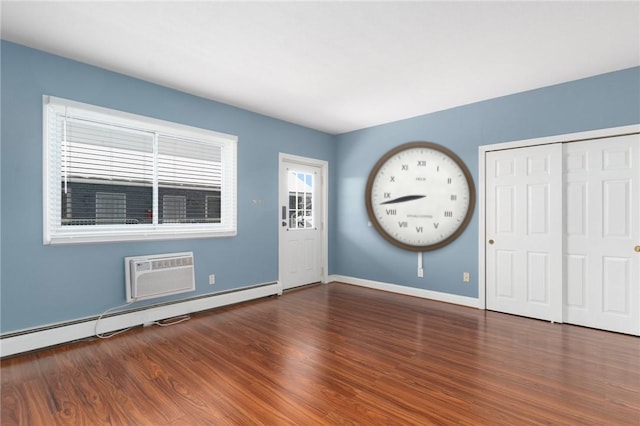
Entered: 8 h 43 min
